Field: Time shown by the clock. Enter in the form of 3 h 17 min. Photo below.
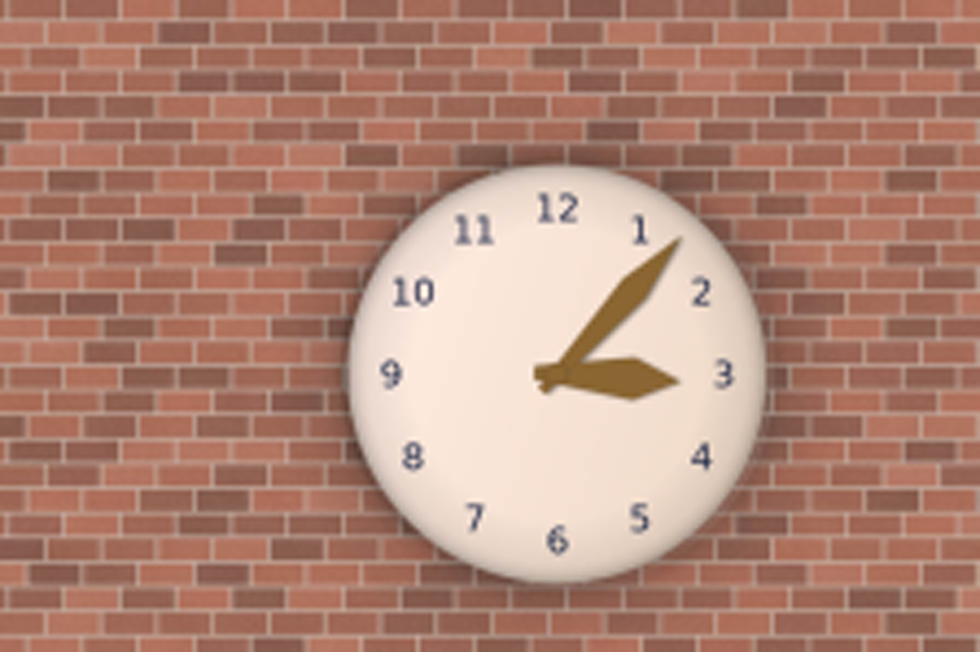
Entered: 3 h 07 min
